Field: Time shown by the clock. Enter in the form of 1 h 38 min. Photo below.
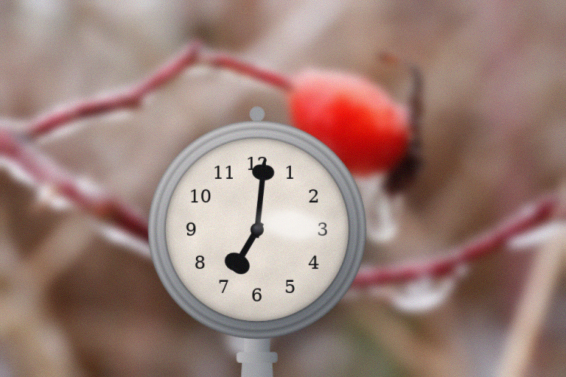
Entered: 7 h 01 min
